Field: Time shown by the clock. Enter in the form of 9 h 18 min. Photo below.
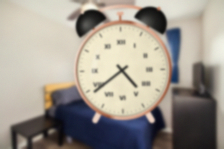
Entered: 4 h 39 min
